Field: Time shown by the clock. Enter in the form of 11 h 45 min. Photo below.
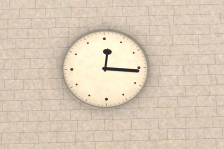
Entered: 12 h 16 min
